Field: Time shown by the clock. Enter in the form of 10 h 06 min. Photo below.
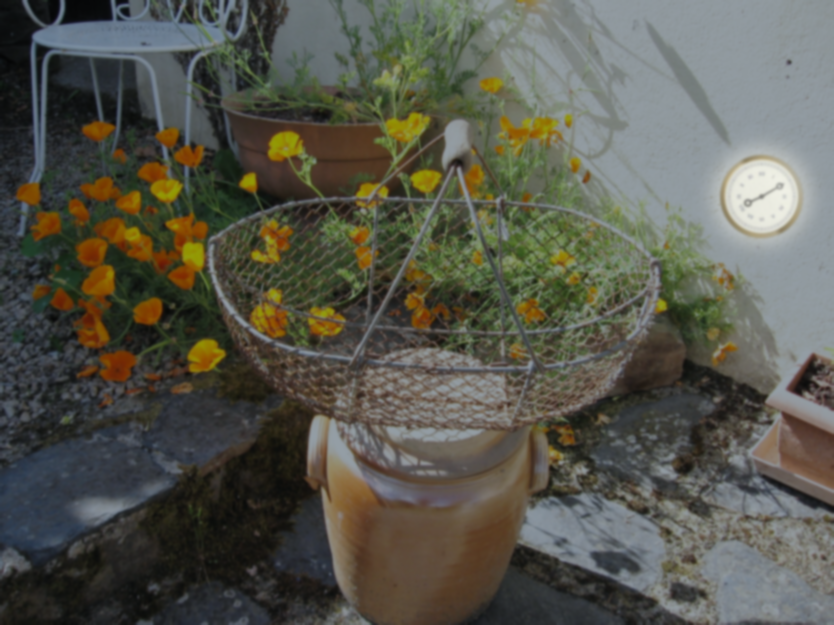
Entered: 8 h 10 min
